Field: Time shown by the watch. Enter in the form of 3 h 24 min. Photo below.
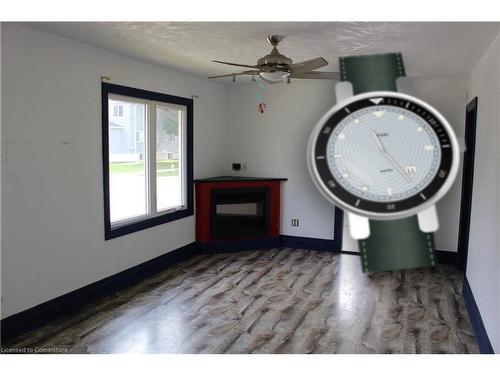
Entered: 11 h 25 min
